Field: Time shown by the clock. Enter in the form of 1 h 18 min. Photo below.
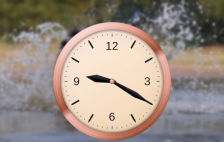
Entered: 9 h 20 min
